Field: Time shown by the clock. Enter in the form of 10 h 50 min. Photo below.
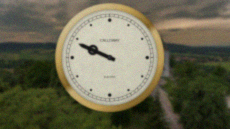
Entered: 9 h 49 min
